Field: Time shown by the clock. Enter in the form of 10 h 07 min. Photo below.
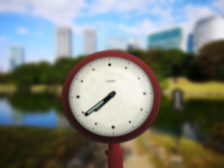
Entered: 7 h 39 min
